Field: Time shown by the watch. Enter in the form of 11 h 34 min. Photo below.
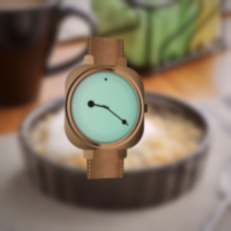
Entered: 9 h 21 min
